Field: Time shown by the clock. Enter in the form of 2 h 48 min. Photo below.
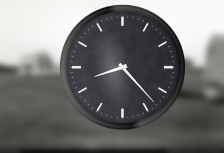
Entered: 8 h 23 min
